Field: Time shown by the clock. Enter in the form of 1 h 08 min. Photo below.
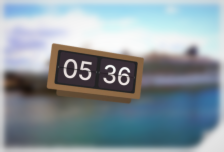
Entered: 5 h 36 min
